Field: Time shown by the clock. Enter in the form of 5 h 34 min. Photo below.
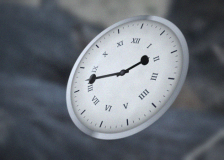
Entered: 1 h 42 min
